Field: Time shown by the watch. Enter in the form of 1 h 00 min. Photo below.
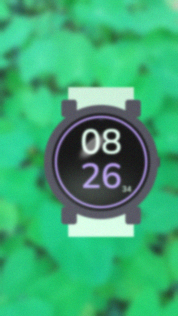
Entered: 8 h 26 min
